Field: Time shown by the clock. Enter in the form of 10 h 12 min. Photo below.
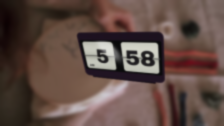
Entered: 5 h 58 min
